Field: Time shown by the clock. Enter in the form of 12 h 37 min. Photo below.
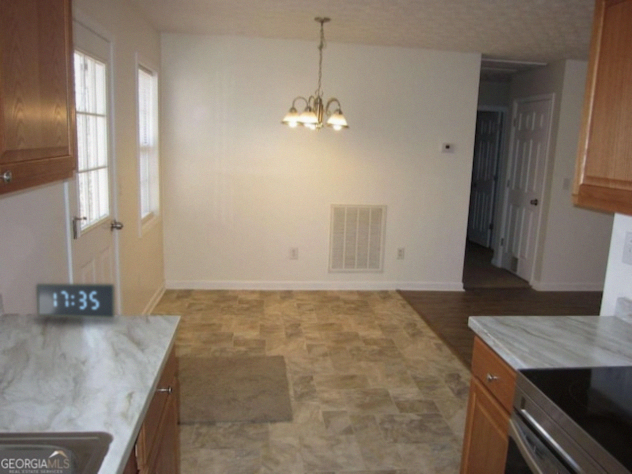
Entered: 17 h 35 min
